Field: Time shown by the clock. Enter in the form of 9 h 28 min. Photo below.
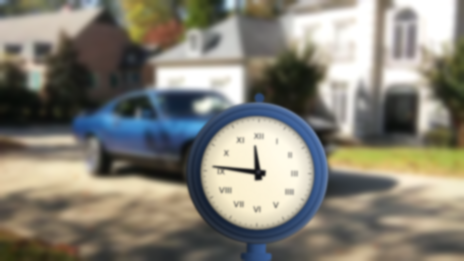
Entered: 11 h 46 min
